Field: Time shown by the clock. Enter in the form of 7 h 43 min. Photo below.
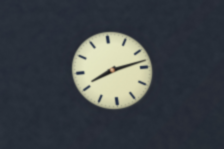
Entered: 8 h 13 min
